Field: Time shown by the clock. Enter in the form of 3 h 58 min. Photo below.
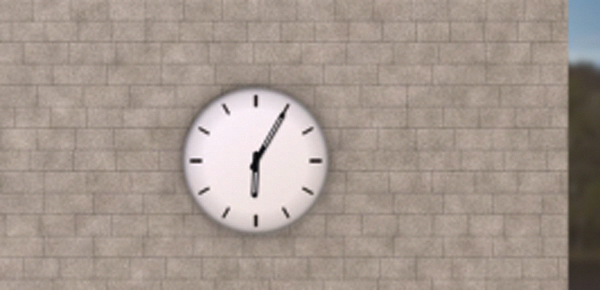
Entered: 6 h 05 min
